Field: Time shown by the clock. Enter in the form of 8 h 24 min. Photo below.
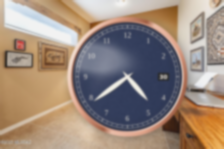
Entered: 4 h 39 min
